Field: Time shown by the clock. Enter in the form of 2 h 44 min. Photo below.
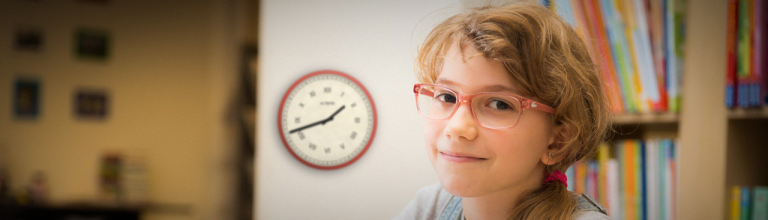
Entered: 1 h 42 min
